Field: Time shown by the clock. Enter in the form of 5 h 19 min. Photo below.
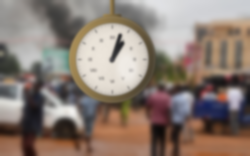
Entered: 1 h 03 min
